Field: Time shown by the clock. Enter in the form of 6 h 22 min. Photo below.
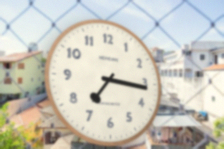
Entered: 7 h 16 min
